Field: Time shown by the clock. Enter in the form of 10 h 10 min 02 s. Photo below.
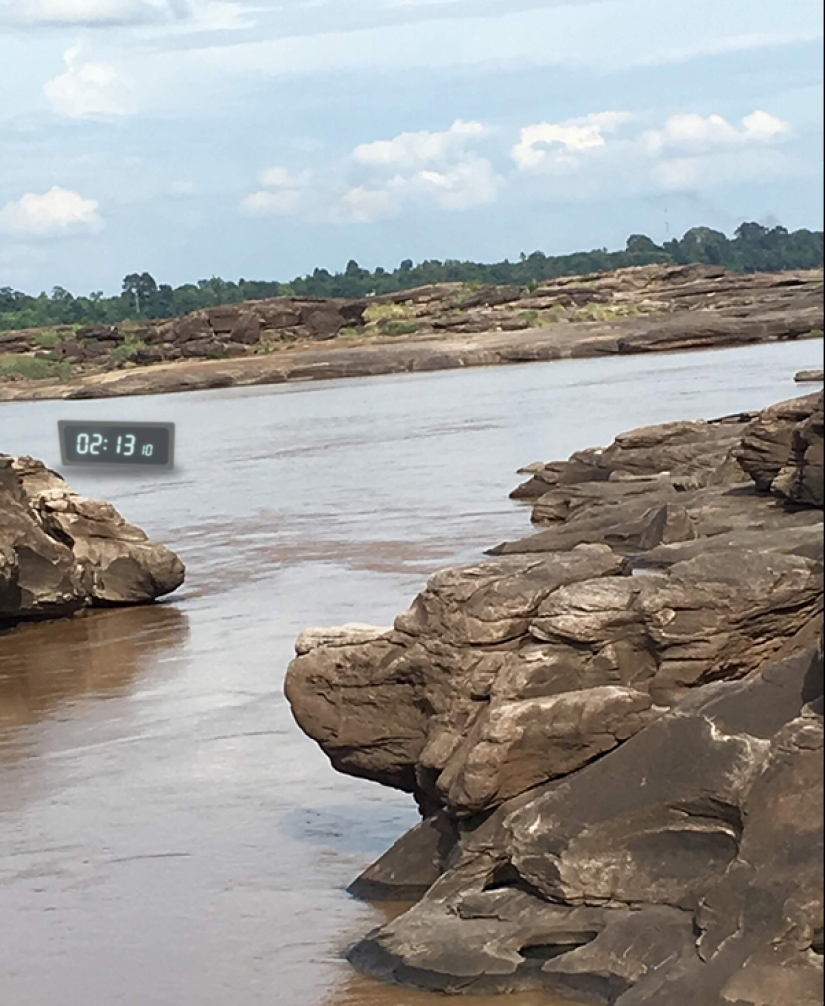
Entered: 2 h 13 min 10 s
